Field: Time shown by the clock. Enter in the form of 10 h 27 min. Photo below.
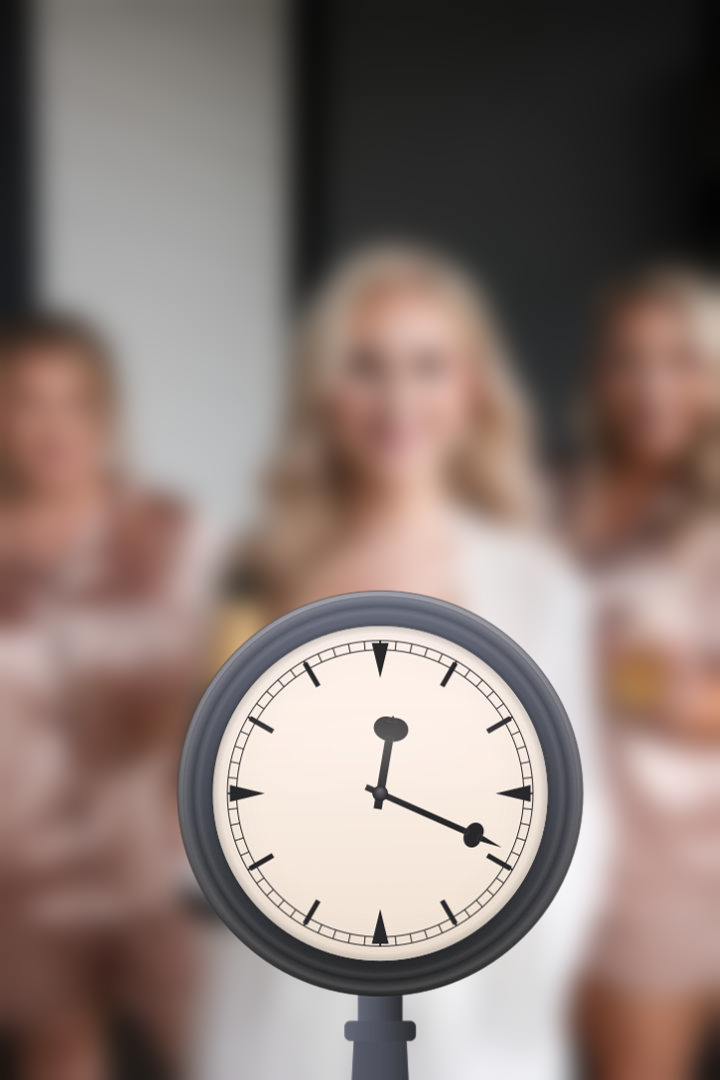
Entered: 12 h 19 min
